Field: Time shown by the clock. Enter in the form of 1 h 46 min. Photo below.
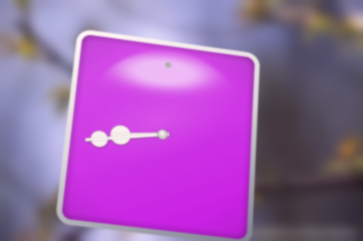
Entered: 8 h 43 min
